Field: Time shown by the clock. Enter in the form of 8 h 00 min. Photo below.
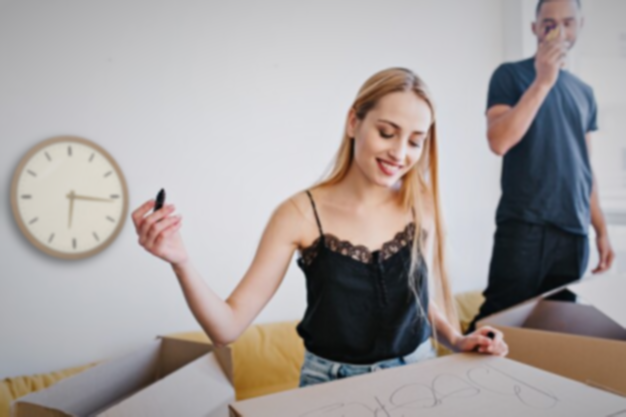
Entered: 6 h 16 min
